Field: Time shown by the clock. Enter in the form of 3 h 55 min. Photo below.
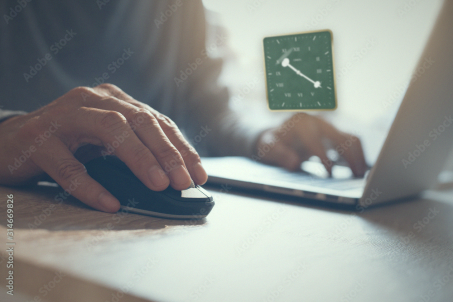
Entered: 10 h 21 min
